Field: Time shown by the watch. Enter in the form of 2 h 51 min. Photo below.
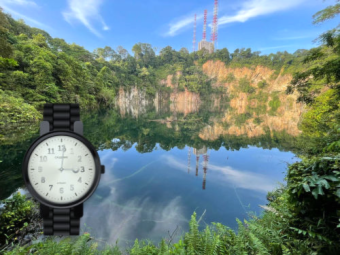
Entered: 3 h 01 min
